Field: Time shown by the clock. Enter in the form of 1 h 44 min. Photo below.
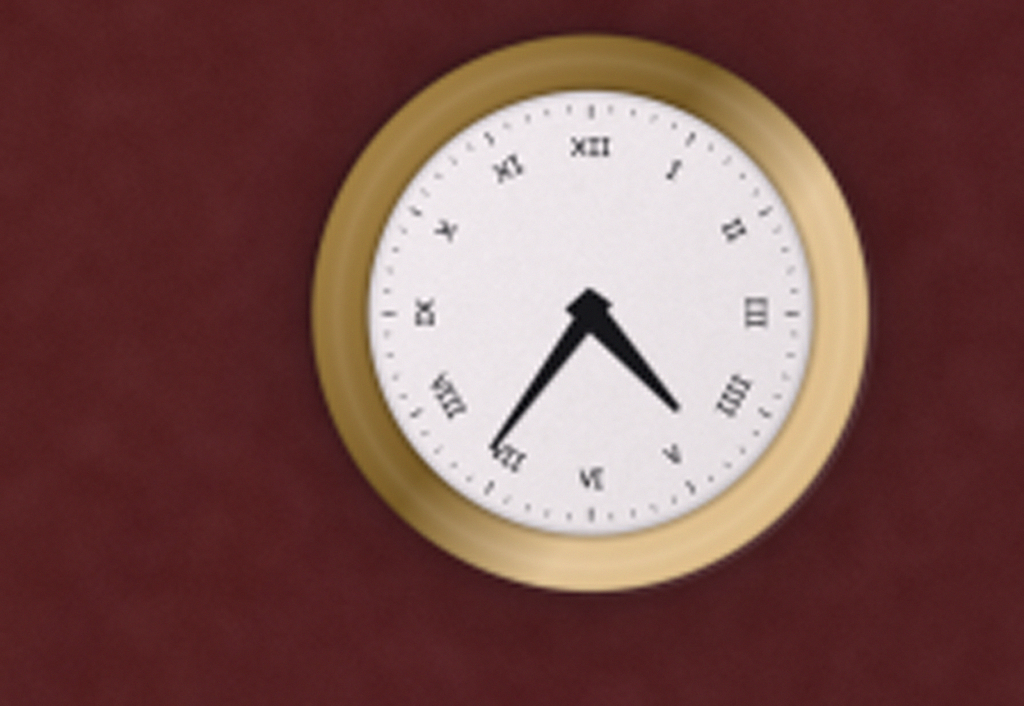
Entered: 4 h 36 min
